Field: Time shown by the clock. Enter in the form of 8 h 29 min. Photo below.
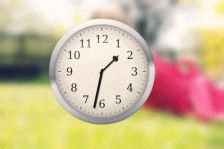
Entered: 1 h 32 min
